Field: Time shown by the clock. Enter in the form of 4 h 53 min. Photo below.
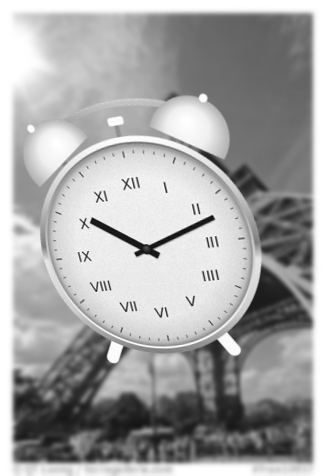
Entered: 10 h 12 min
